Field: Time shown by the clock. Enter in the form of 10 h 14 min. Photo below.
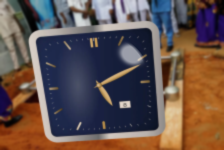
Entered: 5 h 11 min
